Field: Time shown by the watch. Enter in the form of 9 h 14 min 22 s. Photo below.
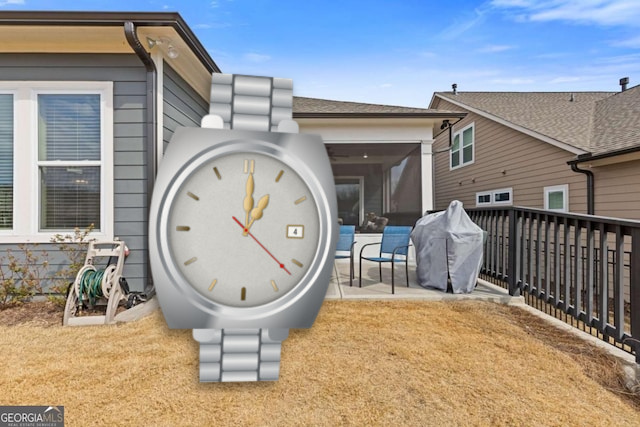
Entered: 1 h 00 min 22 s
